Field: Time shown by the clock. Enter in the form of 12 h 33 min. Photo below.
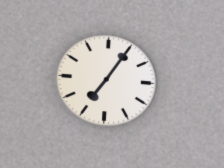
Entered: 7 h 05 min
